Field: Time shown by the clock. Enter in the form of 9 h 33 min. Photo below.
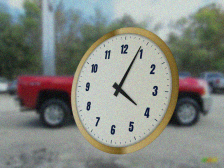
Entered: 4 h 04 min
